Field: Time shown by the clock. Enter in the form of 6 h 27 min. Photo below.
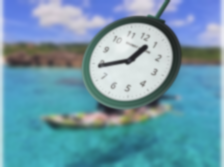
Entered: 12 h 39 min
